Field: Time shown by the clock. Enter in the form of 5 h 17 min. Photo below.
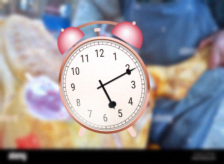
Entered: 5 h 11 min
